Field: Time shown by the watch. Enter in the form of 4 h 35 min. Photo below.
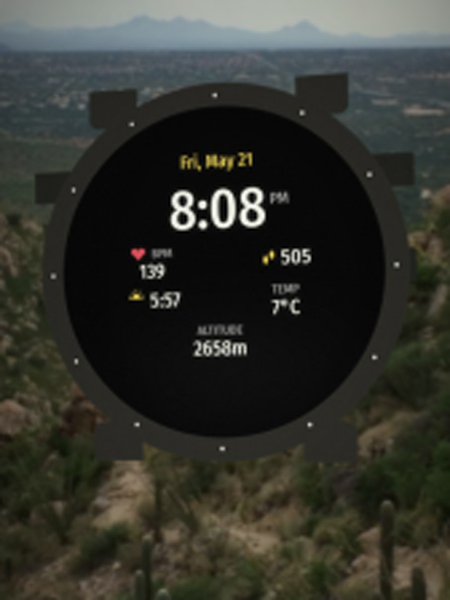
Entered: 8 h 08 min
